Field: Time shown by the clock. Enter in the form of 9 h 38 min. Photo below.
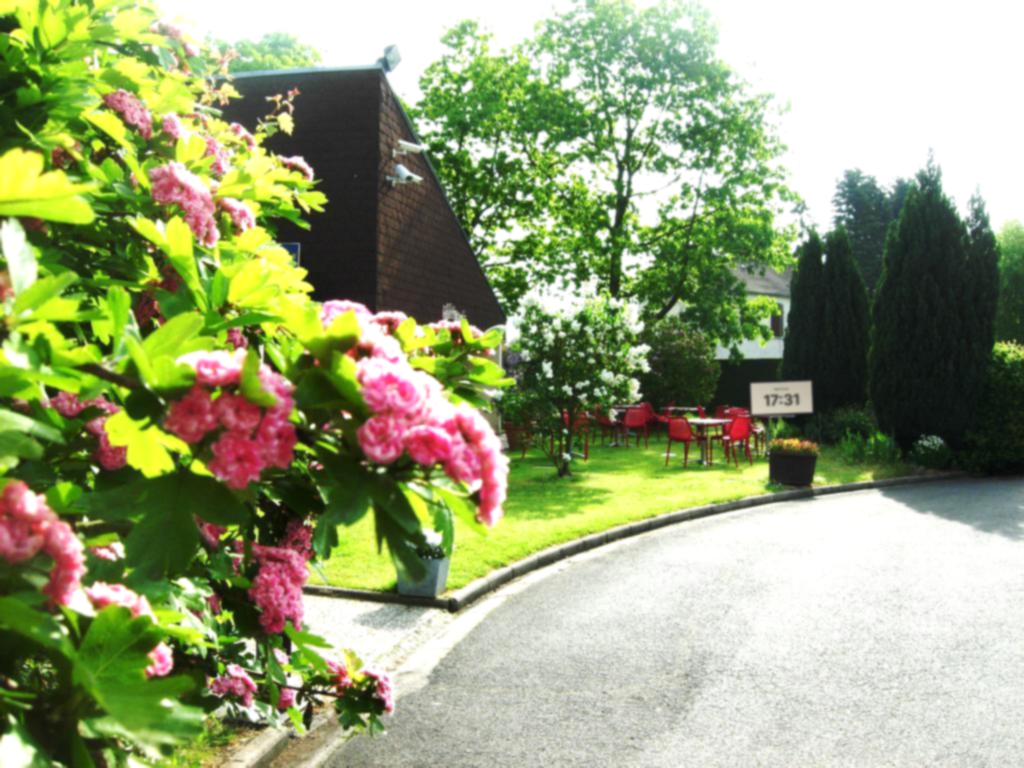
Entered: 17 h 31 min
